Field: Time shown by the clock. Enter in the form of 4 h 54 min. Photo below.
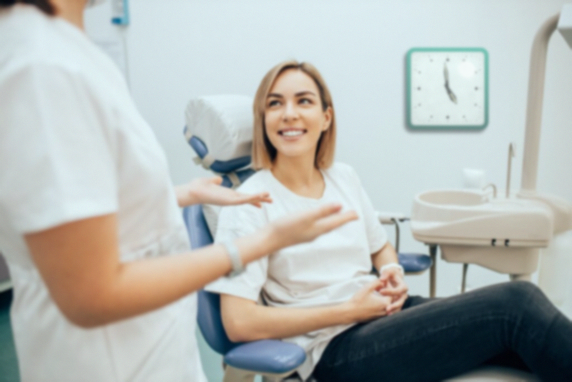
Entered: 4 h 59 min
